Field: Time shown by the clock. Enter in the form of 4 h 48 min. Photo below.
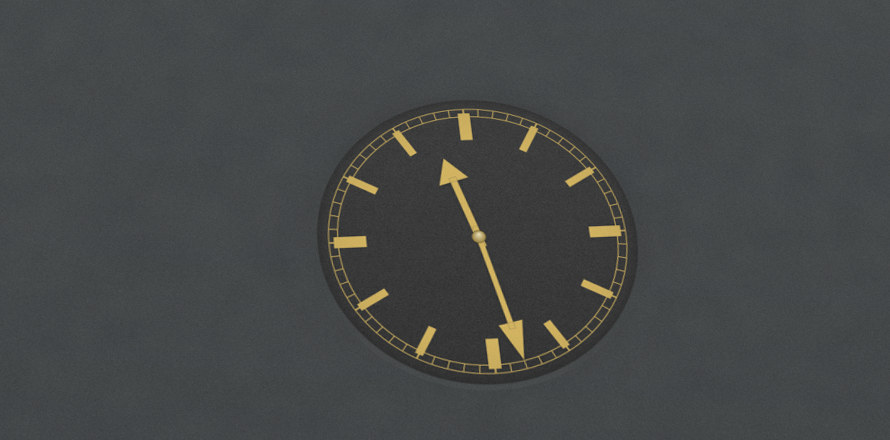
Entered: 11 h 28 min
